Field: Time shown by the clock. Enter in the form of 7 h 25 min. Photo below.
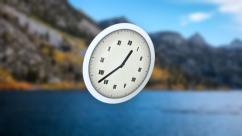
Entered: 12 h 37 min
